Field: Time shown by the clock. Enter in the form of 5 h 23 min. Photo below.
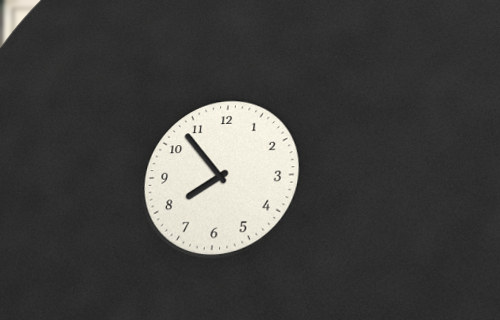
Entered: 7 h 53 min
